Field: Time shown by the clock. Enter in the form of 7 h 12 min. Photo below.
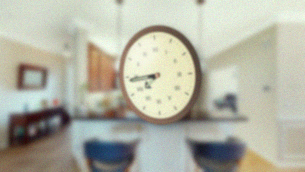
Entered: 7 h 44 min
